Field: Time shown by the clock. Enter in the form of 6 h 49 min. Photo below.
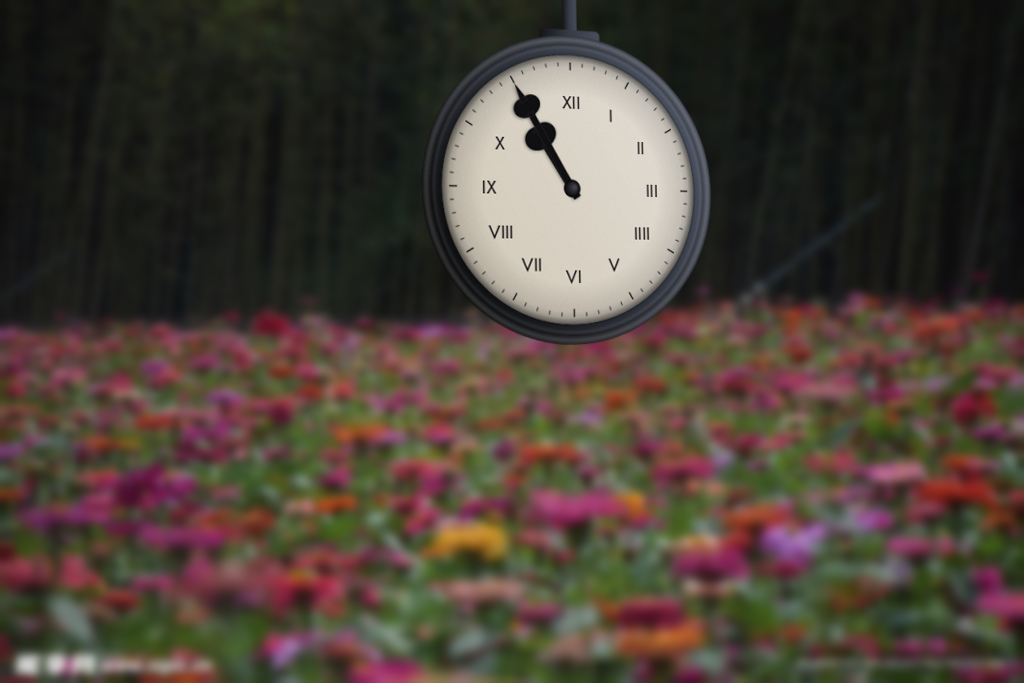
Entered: 10 h 55 min
